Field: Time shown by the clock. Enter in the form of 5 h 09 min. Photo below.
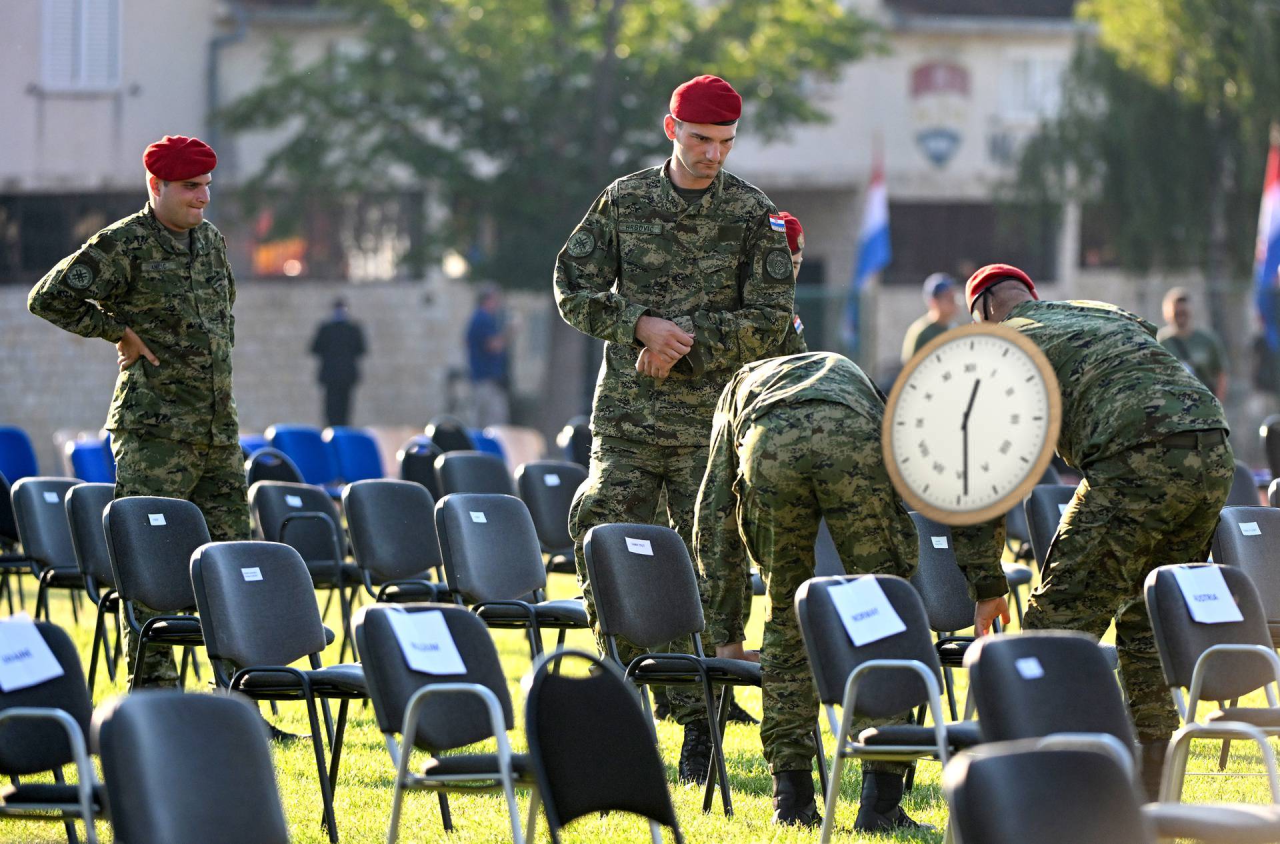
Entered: 12 h 29 min
